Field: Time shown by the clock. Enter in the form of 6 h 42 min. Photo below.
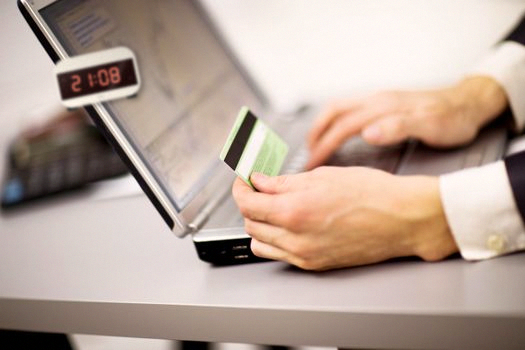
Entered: 21 h 08 min
